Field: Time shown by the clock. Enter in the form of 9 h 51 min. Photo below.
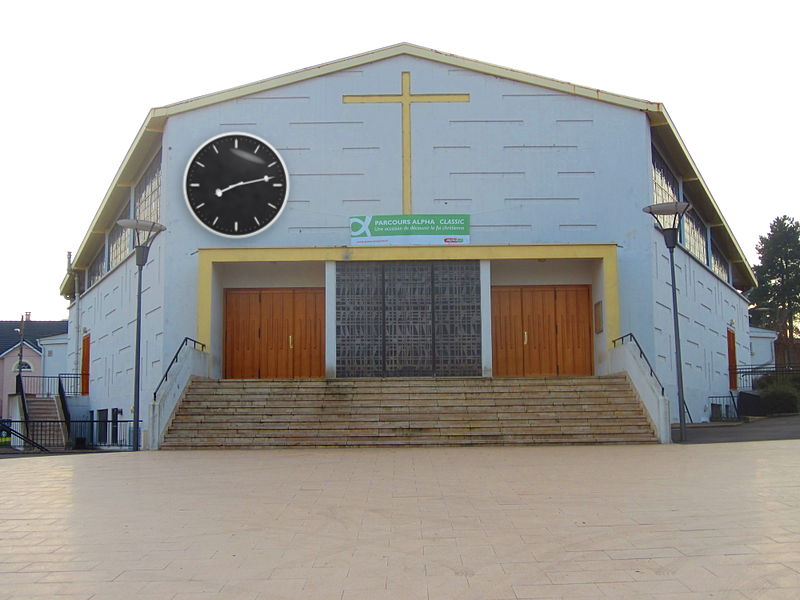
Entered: 8 h 13 min
